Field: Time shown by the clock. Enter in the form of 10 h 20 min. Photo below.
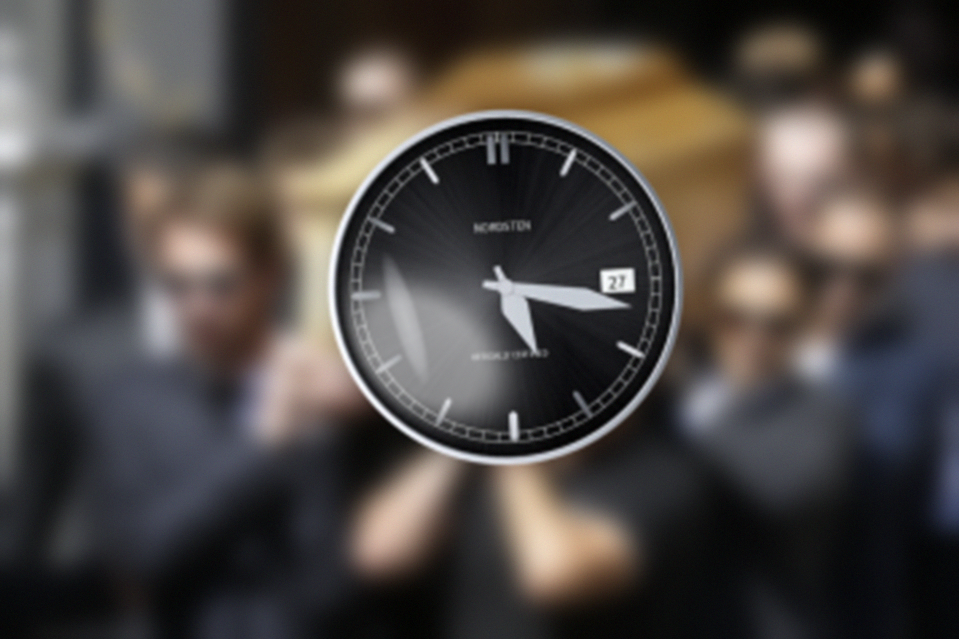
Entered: 5 h 17 min
